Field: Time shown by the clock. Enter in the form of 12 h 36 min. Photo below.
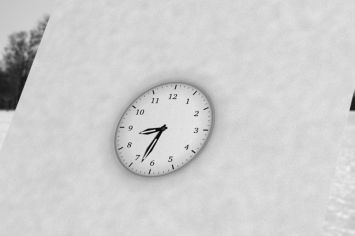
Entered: 8 h 33 min
